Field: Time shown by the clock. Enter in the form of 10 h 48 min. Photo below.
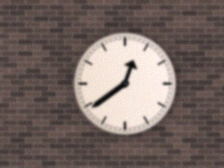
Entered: 12 h 39 min
